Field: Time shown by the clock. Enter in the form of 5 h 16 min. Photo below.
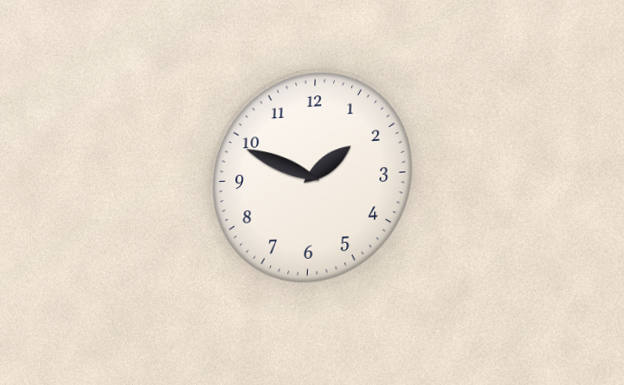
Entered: 1 h 49 min
